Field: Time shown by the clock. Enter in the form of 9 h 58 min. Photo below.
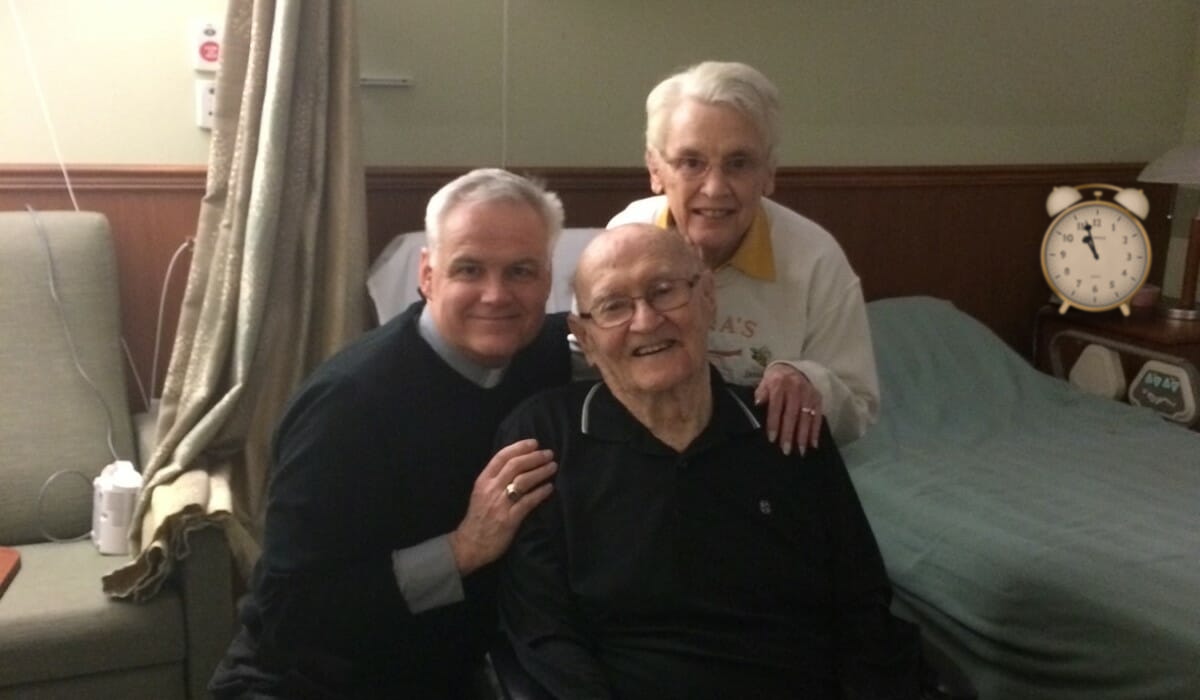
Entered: 10 h 57 min
